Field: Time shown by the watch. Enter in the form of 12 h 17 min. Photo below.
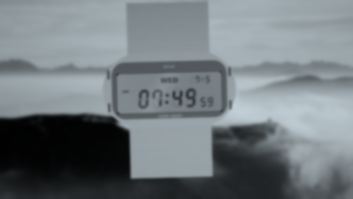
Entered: 7 h 49 min
